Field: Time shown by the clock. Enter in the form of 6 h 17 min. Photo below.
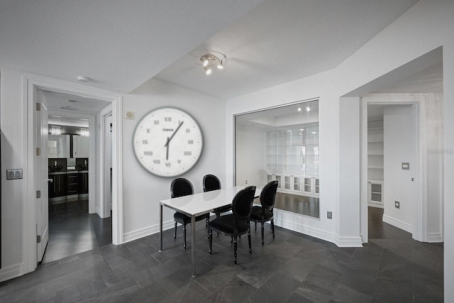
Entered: 6 h 06 min
